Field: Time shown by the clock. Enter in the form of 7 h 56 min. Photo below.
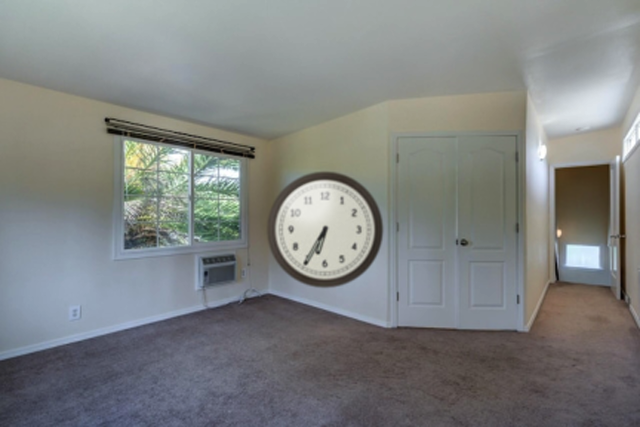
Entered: 6 h 35 min
